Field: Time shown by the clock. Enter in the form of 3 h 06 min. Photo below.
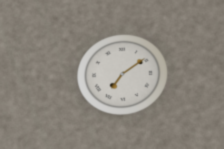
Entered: 7 h 09 min
